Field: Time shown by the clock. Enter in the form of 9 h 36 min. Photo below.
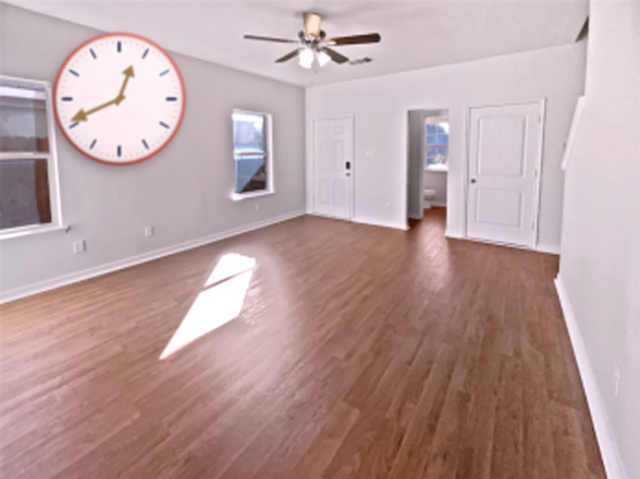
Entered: 12 h 41 min
